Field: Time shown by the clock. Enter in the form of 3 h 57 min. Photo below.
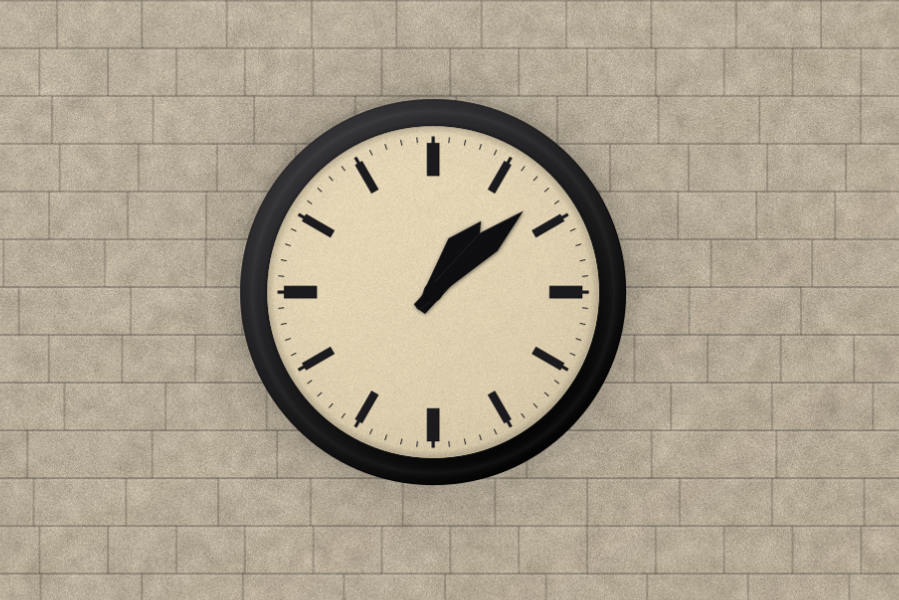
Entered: 1 h 08 min
